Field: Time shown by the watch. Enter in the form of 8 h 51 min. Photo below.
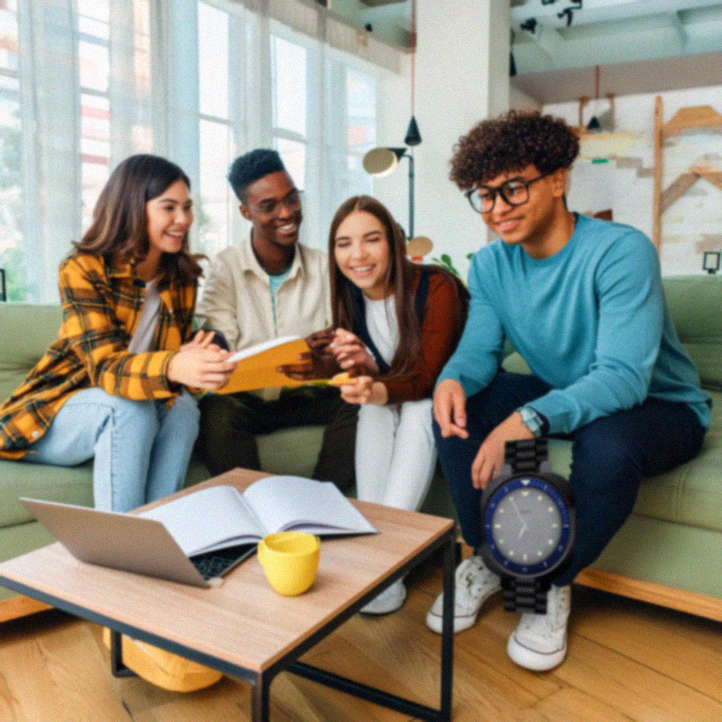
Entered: 6 h 55 min
